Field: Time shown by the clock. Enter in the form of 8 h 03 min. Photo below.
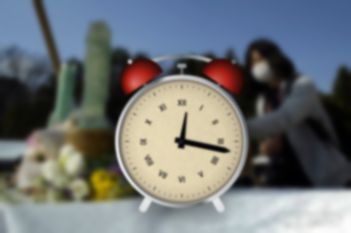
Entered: 12 h 17 min
